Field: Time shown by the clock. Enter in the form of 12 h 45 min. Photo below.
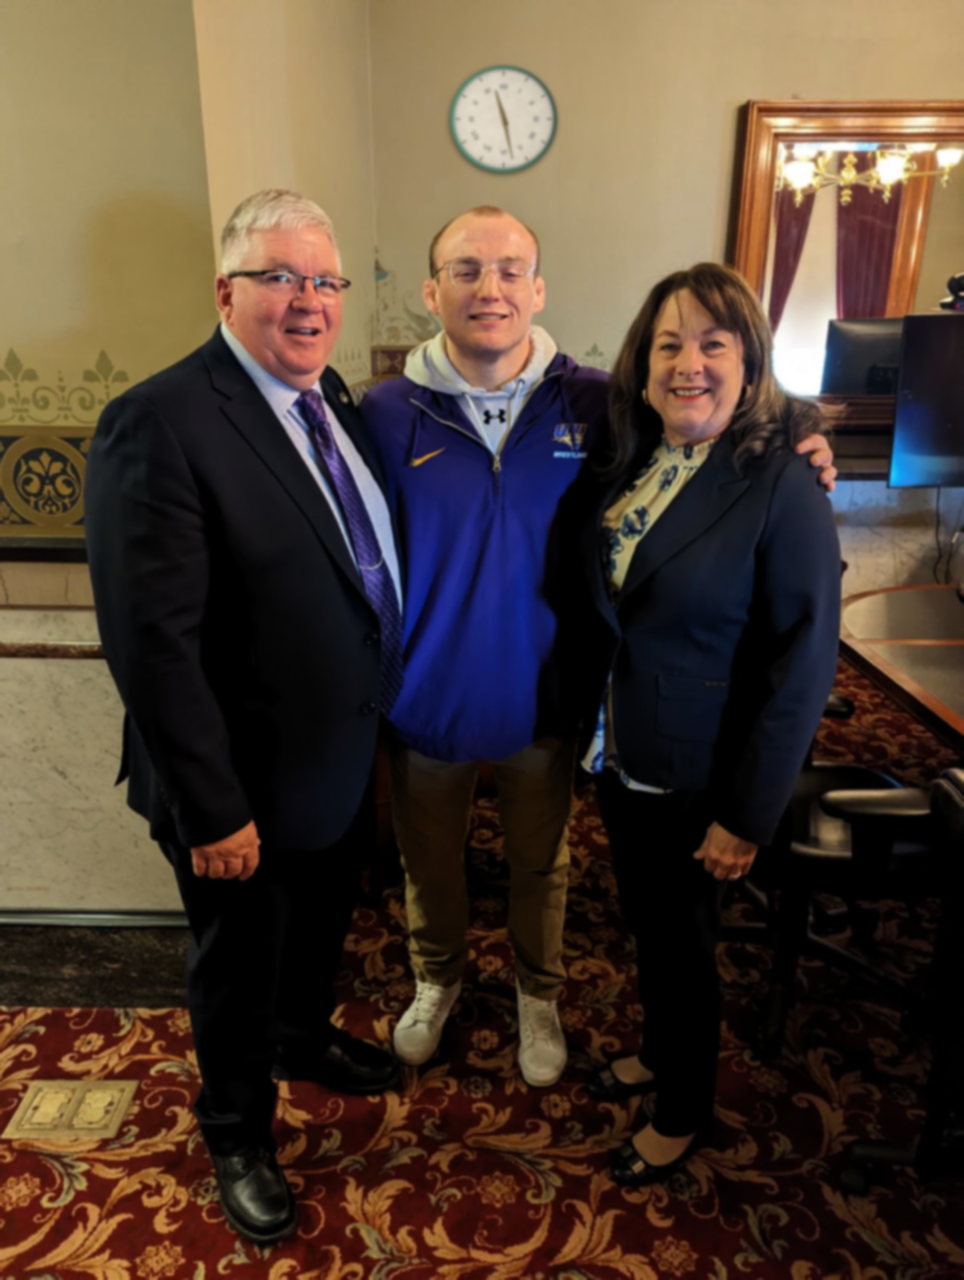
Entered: 11 h 28 min
